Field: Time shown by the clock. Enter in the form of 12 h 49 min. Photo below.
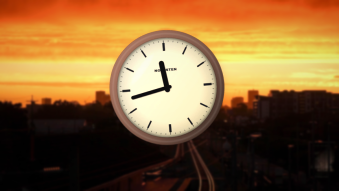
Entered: 11 h 43 min
